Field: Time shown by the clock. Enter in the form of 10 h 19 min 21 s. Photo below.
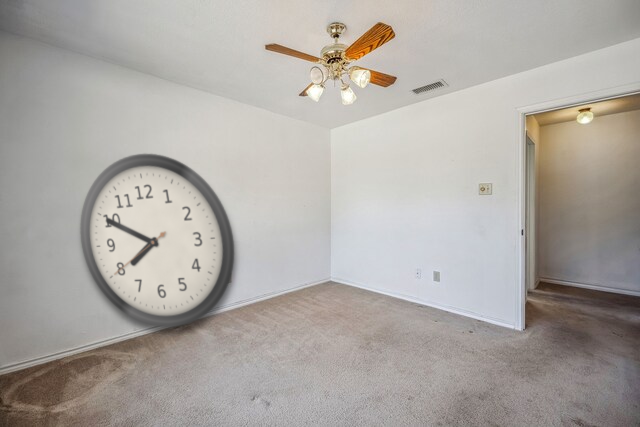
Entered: 7 h 49 min 40 s
